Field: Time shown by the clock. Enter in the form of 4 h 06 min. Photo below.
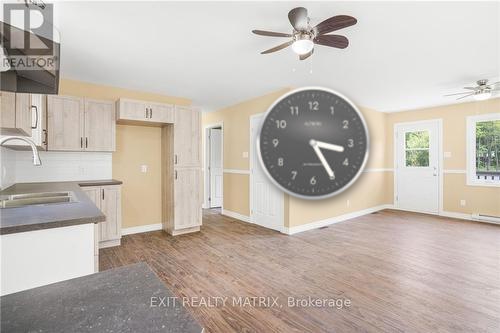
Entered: 3 h 25 min
